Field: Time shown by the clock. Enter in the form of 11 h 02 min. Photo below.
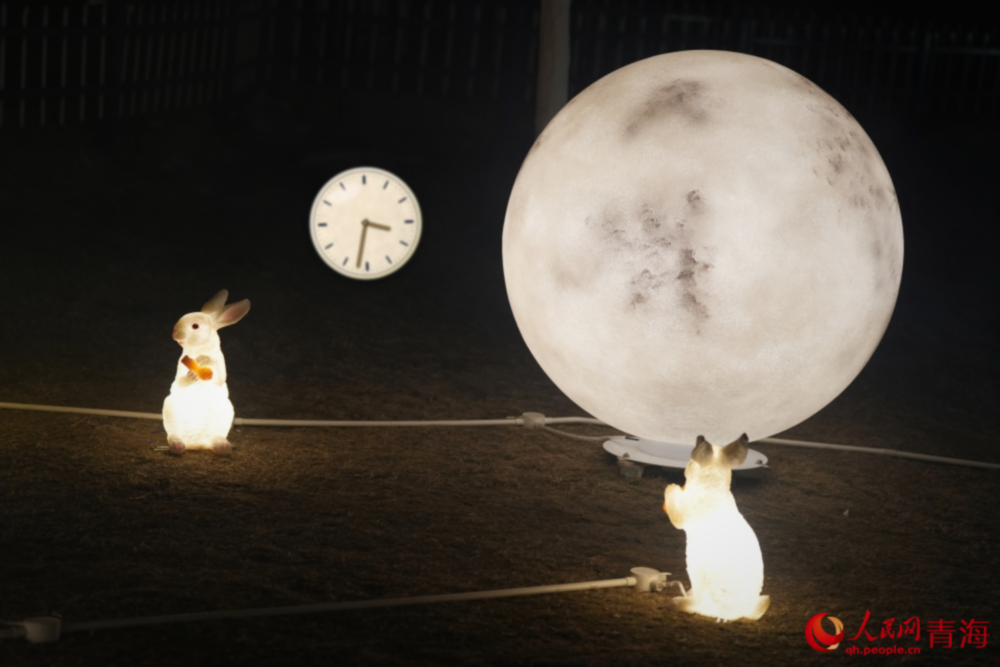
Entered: 3 h 32 min
